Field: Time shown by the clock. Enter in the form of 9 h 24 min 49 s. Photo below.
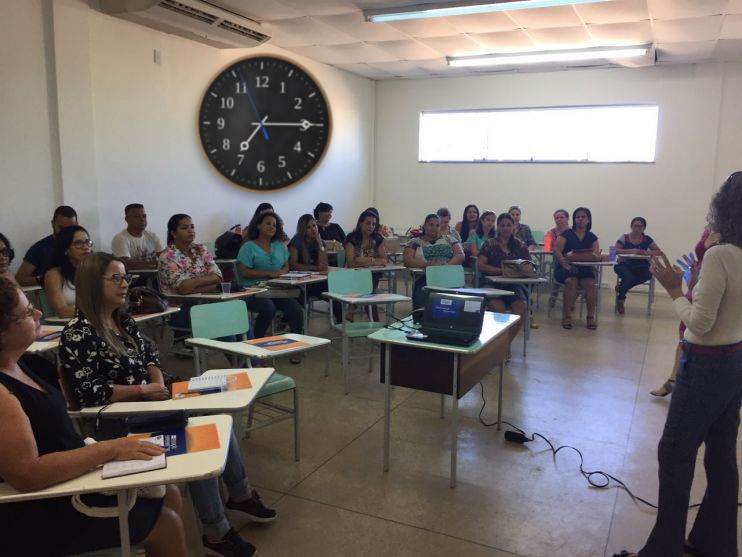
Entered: 7 h 14 min 56 s
